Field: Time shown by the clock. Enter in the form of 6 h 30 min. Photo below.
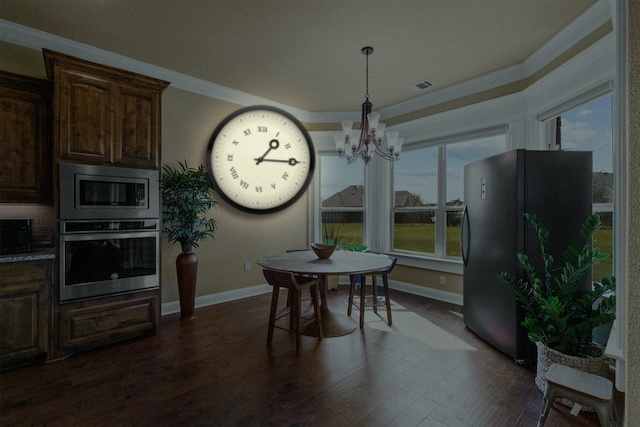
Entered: 1 h 15 min
